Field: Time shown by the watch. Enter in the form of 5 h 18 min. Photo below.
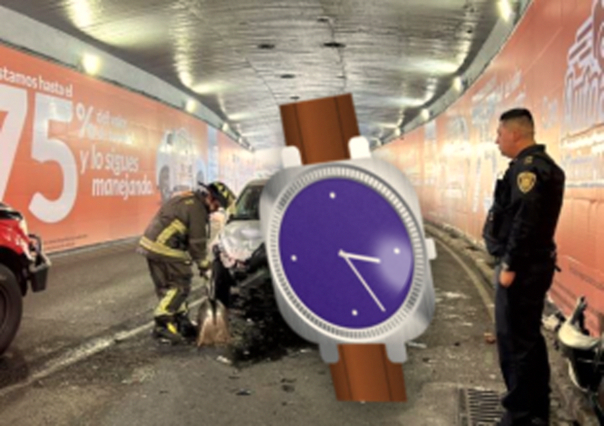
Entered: 3 h 25 min
